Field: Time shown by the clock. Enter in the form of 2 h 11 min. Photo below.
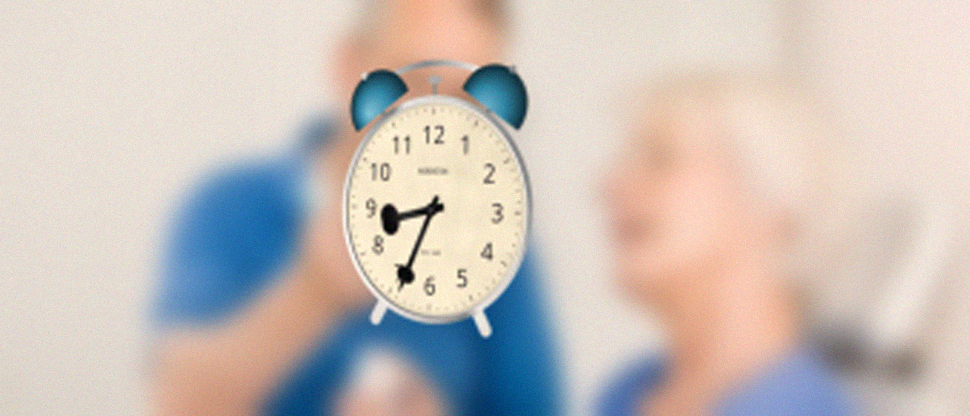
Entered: 8 h 34 min
